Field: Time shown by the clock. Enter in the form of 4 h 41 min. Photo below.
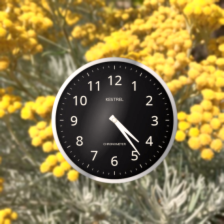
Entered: 4 h 24 min
